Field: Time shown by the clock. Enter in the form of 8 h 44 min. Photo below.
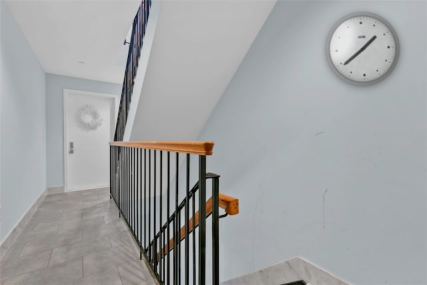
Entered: 1 h 39 min
